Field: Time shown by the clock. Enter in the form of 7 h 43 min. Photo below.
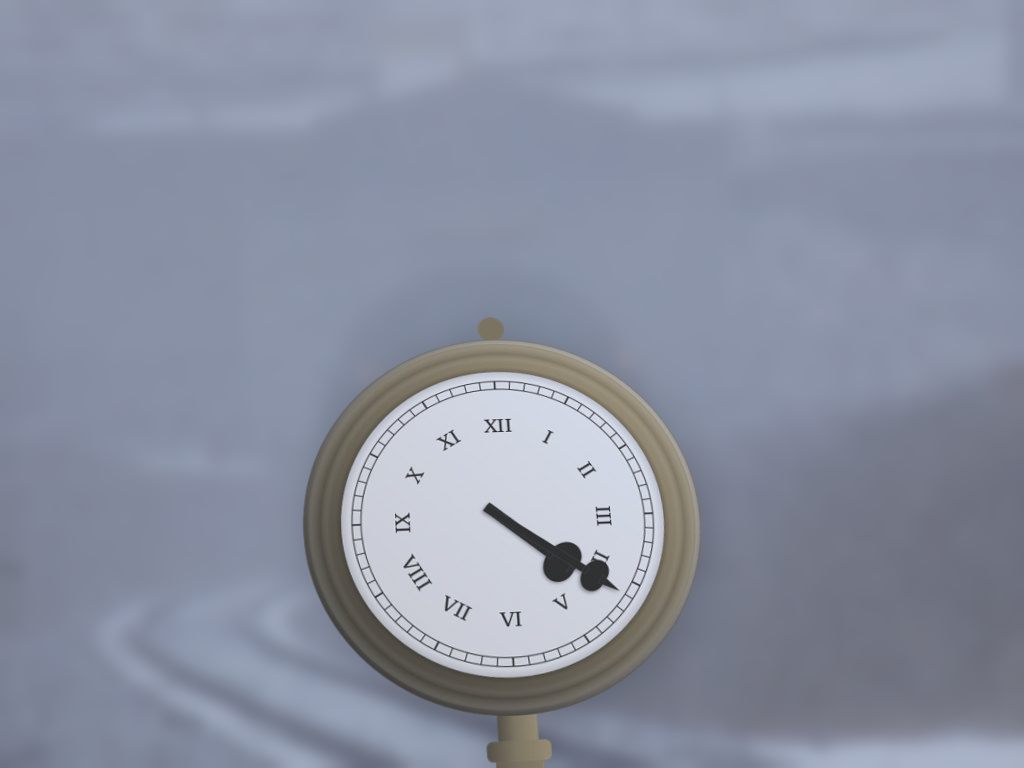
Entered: 4 h 21 min
